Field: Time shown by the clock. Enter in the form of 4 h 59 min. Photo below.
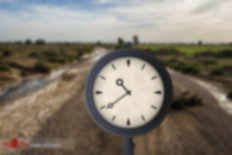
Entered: 10 h 39 min
